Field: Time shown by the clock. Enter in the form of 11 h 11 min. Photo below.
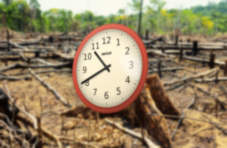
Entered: 10 h 41 min
